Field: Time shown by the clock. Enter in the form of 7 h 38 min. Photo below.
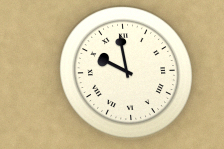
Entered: 9 h 59 min
